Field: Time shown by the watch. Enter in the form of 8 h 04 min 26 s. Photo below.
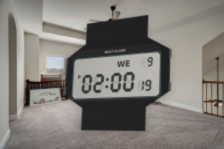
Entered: 2 h 00 min 19 s
